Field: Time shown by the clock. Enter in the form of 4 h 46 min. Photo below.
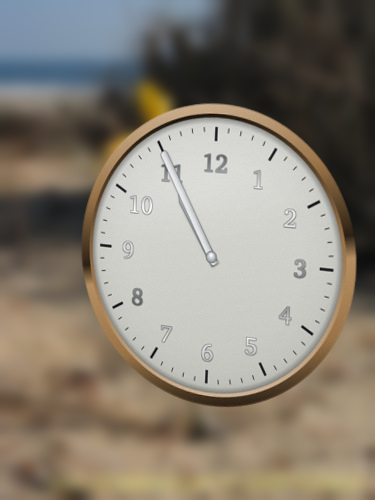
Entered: 10 h 55 min
